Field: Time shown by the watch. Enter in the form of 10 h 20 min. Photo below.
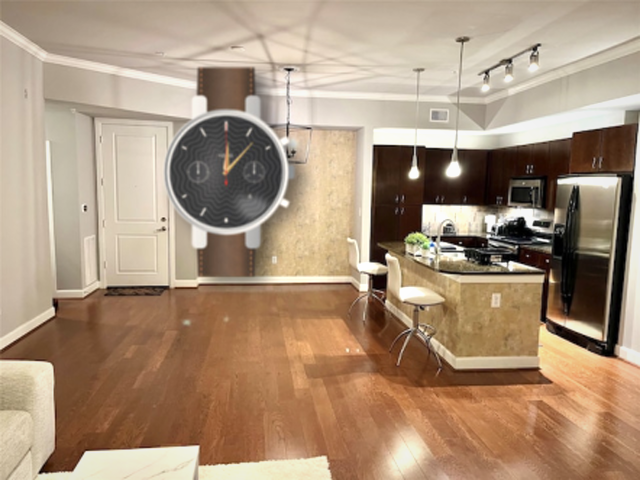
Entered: 12 h 07 min
